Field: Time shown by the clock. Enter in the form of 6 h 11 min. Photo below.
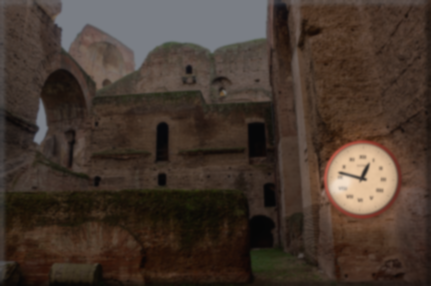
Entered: 12 h 47 min
